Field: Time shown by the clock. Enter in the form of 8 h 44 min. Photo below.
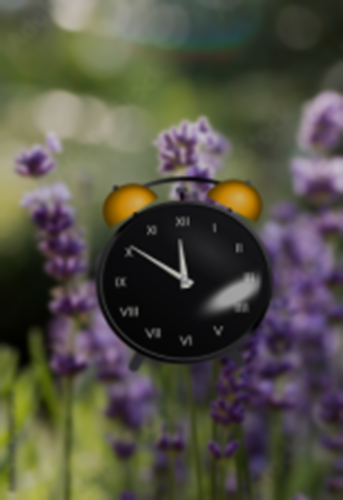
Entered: 11 h 51 min
